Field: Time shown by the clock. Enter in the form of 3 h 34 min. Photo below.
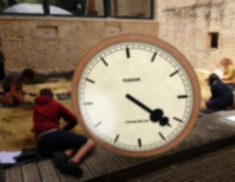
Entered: 4 h 22 min
